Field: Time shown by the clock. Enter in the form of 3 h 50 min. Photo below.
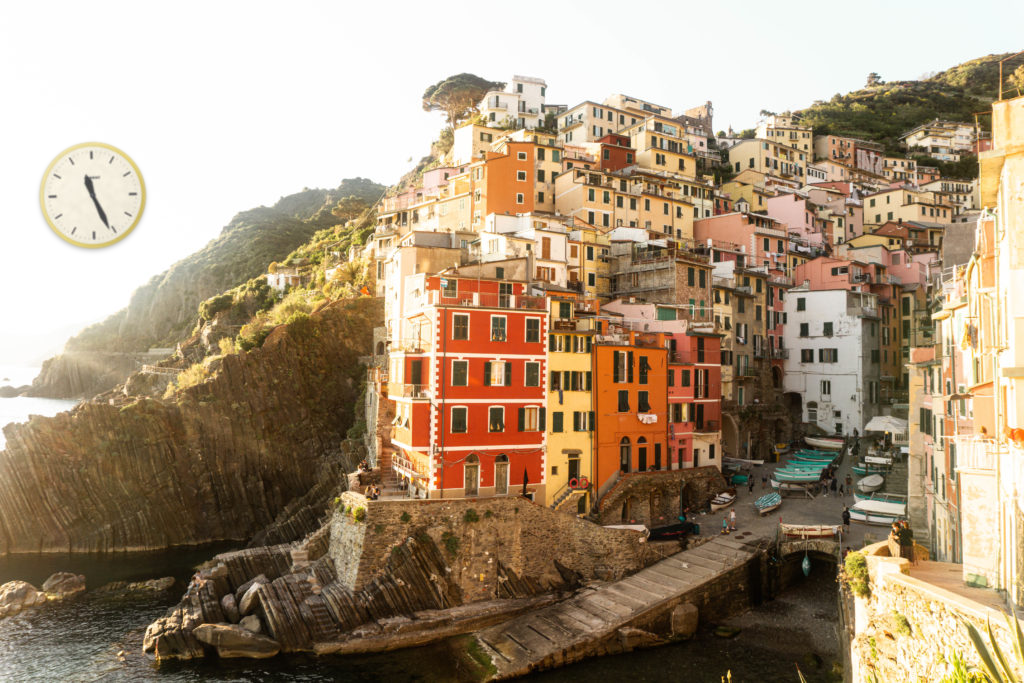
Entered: 11 h 26 min
